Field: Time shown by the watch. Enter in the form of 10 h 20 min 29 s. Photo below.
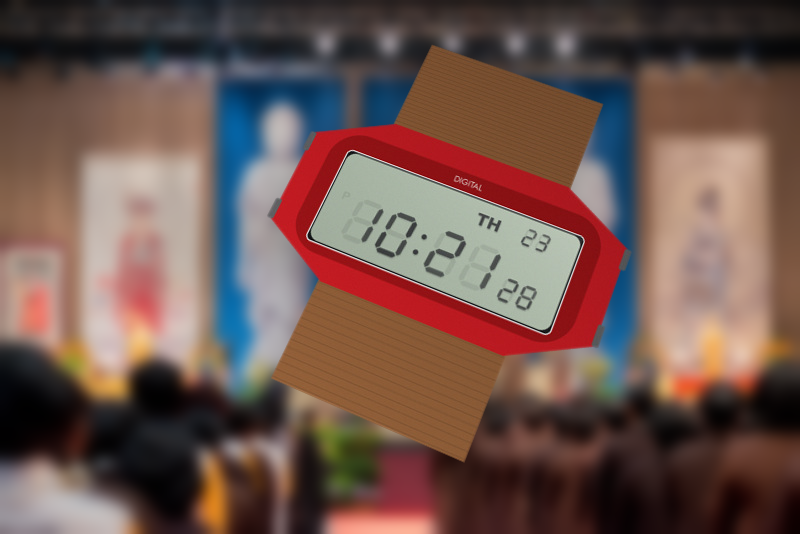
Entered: 10 h 21 min 28 s
